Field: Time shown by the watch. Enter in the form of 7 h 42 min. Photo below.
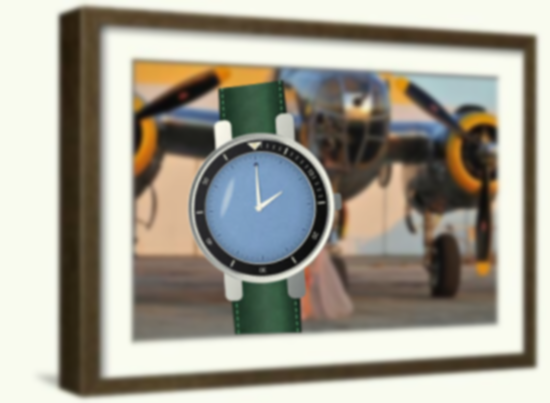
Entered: 2 h 00 min
